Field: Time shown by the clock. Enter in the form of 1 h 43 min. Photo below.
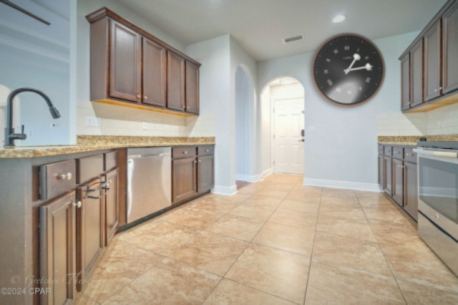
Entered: 1 h 14 min
